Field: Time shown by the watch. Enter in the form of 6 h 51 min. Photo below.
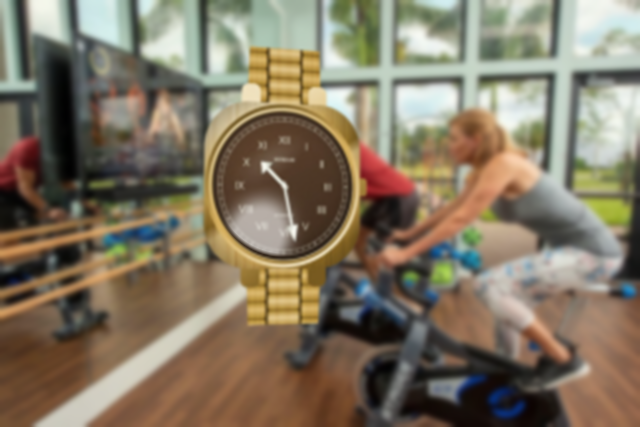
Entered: 10 h 28 min
